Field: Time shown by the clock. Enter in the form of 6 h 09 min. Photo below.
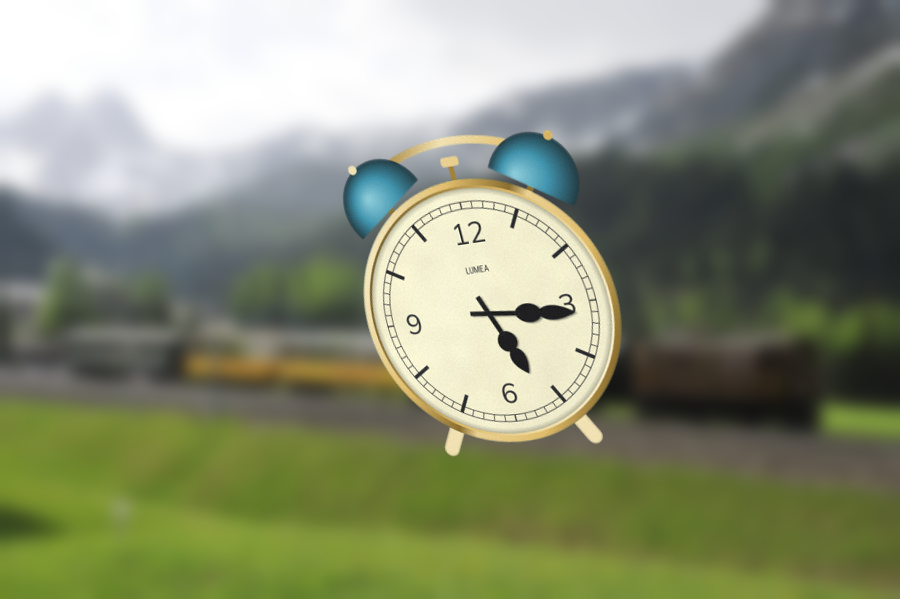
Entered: 5 h 16 min
